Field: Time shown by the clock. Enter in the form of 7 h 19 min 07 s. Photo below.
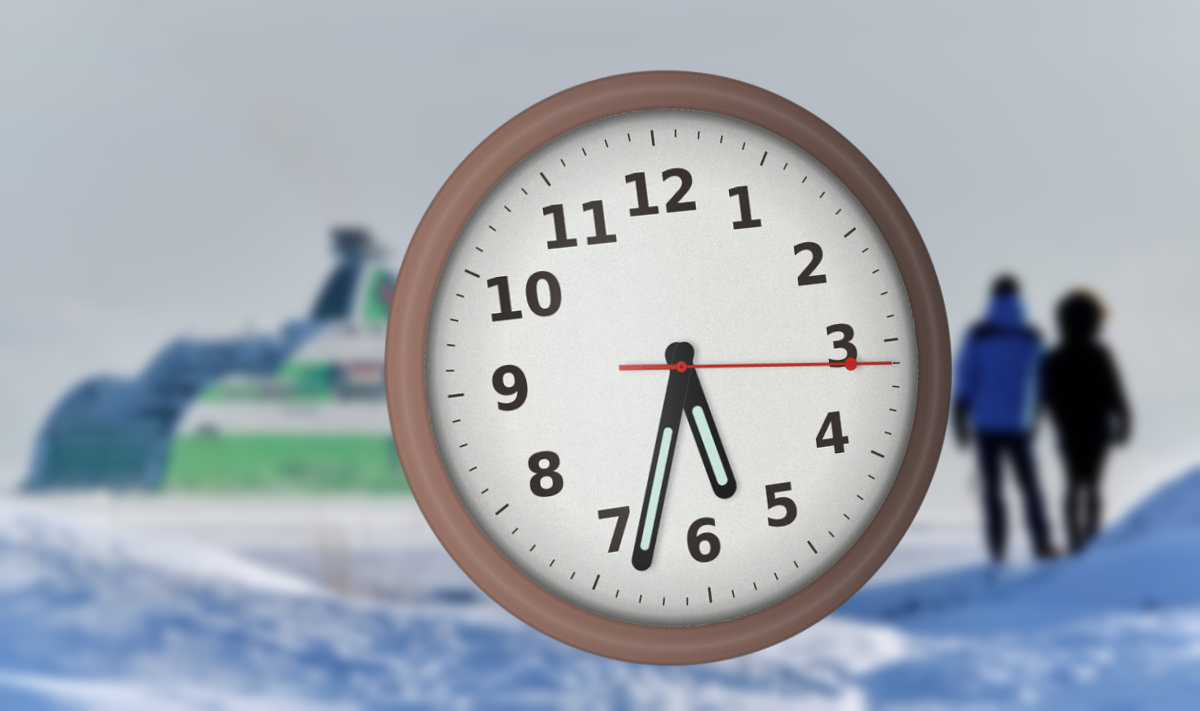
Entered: 5 h 33 min 16 s
